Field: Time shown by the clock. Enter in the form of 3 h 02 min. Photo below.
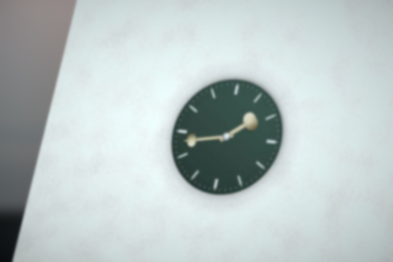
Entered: 1 h 43 min
